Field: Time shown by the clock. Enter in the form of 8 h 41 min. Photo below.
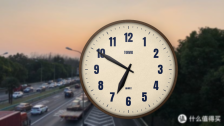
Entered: 6 h 50 min
